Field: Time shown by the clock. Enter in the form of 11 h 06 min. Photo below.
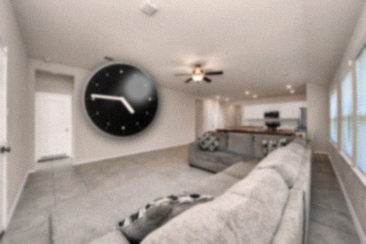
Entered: 4 h 46 min
